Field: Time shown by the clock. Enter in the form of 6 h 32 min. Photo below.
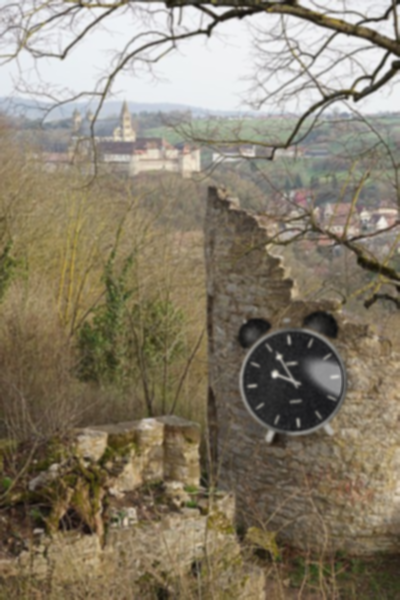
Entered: 9 h 56 min
